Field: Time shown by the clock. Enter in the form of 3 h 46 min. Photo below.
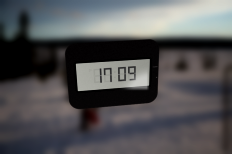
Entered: 17 h 09 min
